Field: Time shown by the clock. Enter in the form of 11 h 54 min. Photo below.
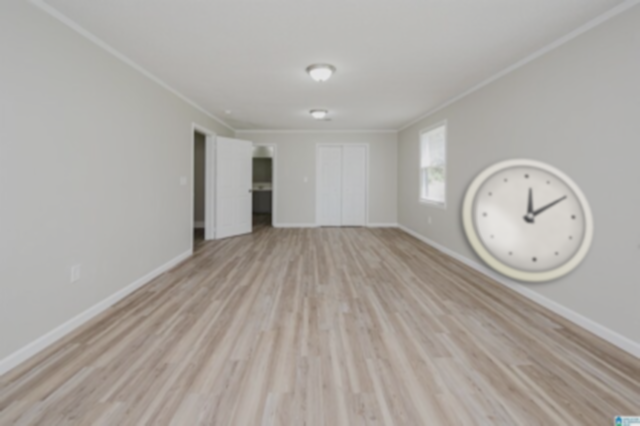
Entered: 12 h 10 min
